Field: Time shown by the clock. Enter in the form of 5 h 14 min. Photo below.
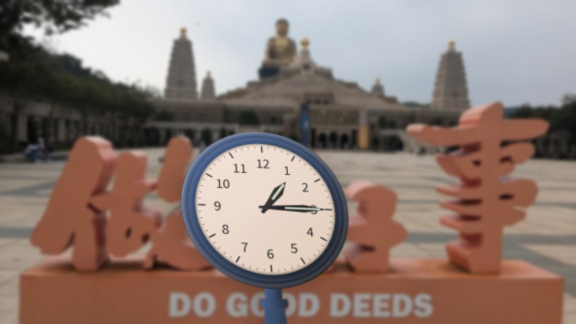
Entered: 1 h 15 min
